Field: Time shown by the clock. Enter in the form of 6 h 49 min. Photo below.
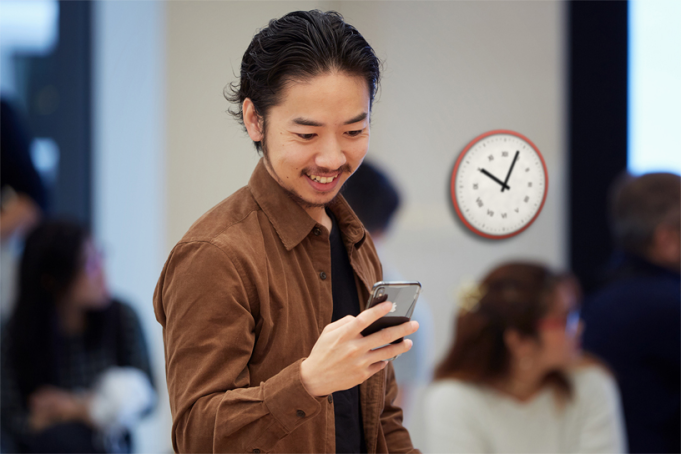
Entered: 10 h 04 min
